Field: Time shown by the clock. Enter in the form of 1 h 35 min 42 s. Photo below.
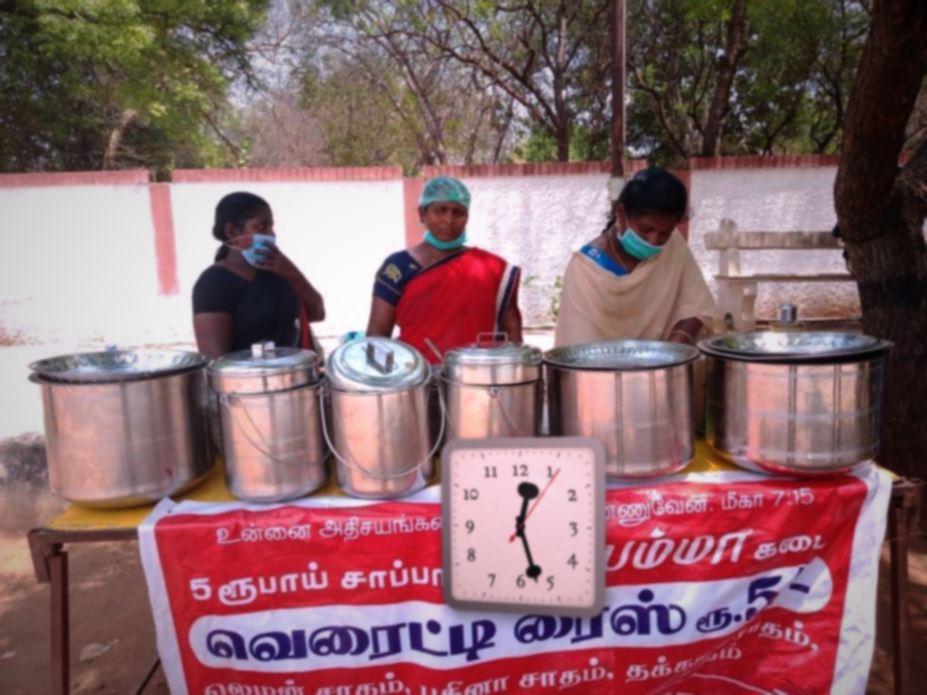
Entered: 12 h 27 min 06 s
